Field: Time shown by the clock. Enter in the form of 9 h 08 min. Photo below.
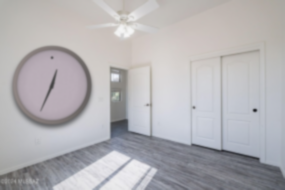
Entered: 12 h 34 min
